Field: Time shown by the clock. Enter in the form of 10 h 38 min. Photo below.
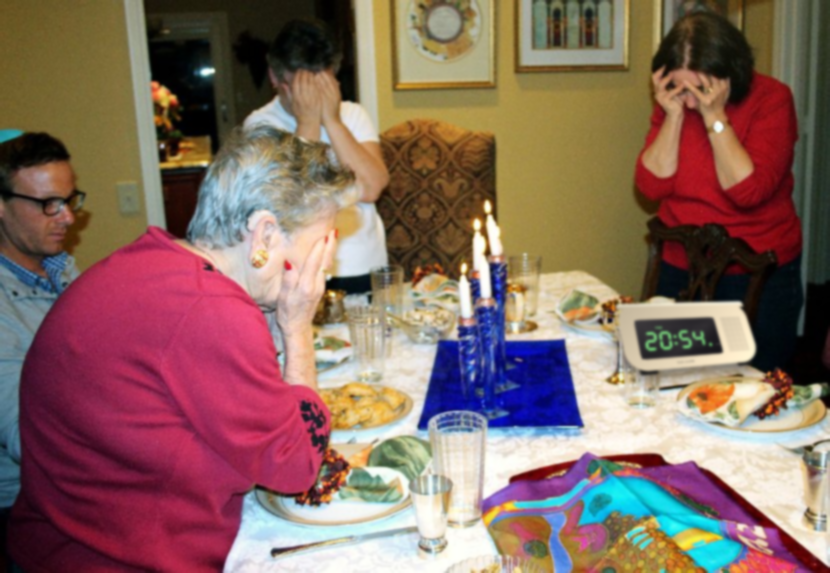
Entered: 20 h 54 min
